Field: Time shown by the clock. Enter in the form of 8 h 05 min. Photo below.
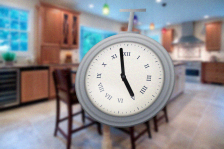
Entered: 4 h 58 min
